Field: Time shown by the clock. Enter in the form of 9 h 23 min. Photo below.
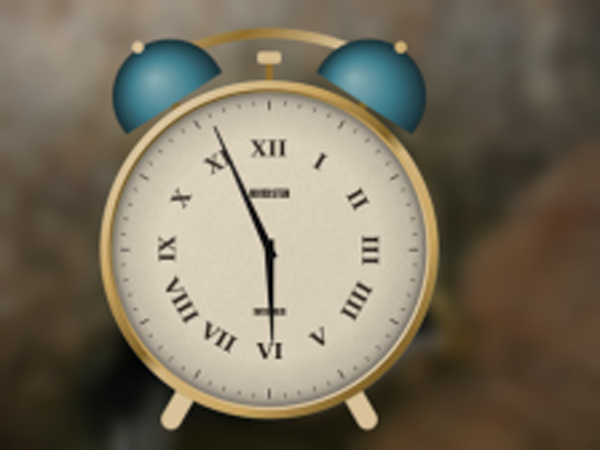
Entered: 5 h 56 min
